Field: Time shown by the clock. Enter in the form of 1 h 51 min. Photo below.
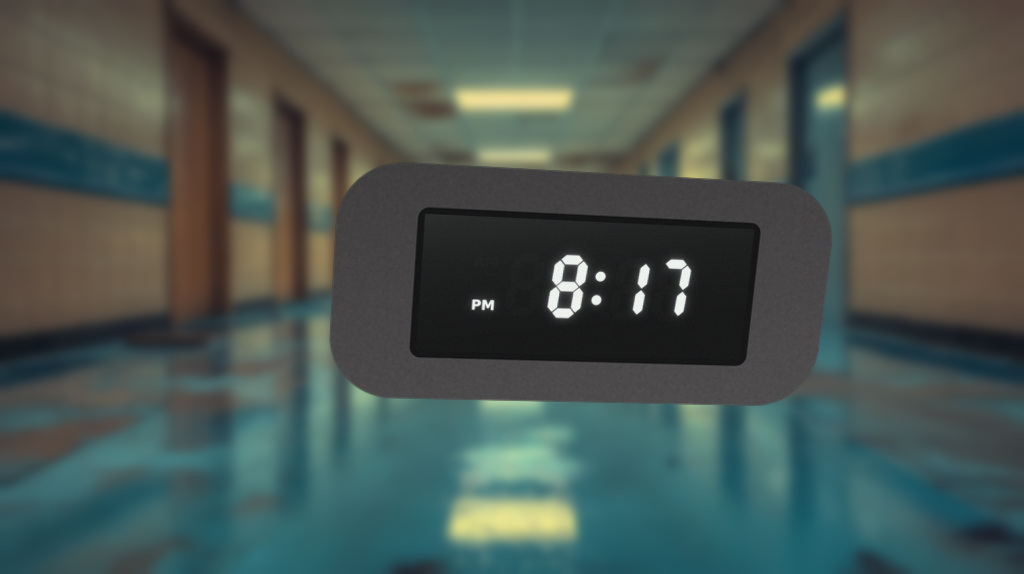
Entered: 8 h 17 min
